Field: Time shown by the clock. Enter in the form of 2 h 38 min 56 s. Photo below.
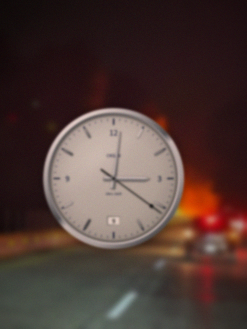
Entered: 3 h 01 min 21 s
